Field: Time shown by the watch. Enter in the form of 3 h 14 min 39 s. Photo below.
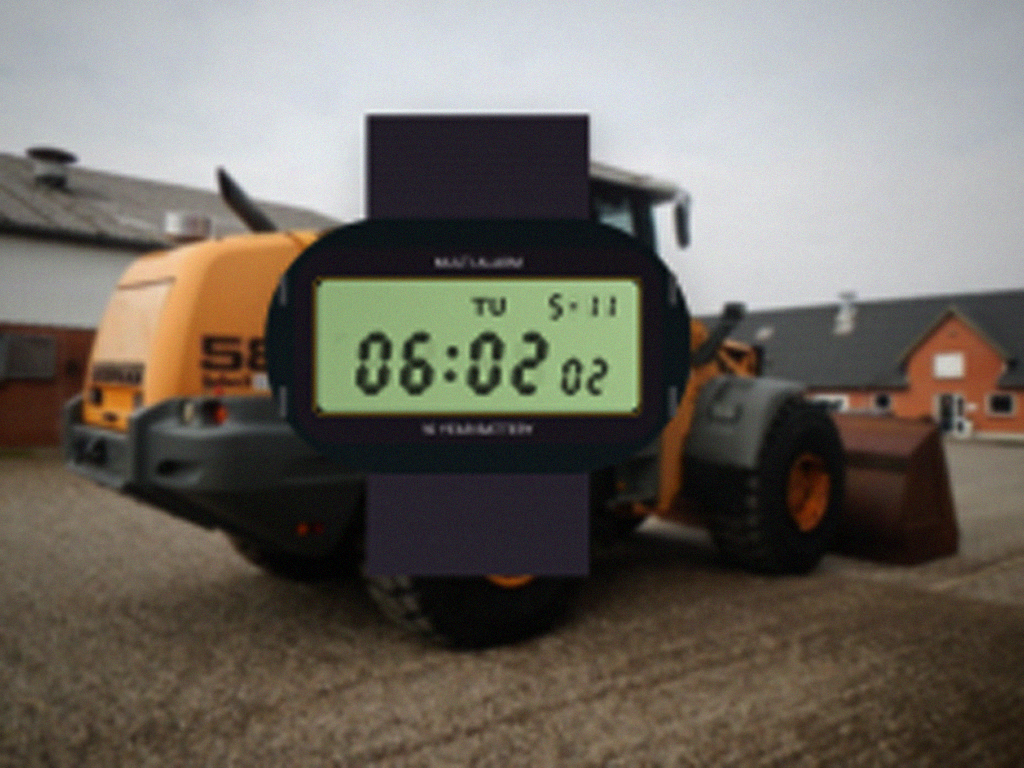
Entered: 6 h 02 min 02 s
